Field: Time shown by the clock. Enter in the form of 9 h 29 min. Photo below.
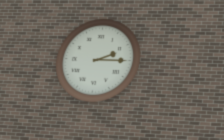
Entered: 2 h 15 min
